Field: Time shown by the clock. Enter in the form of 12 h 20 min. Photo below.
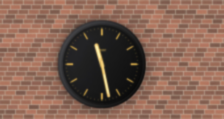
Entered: 11 h 28 min
